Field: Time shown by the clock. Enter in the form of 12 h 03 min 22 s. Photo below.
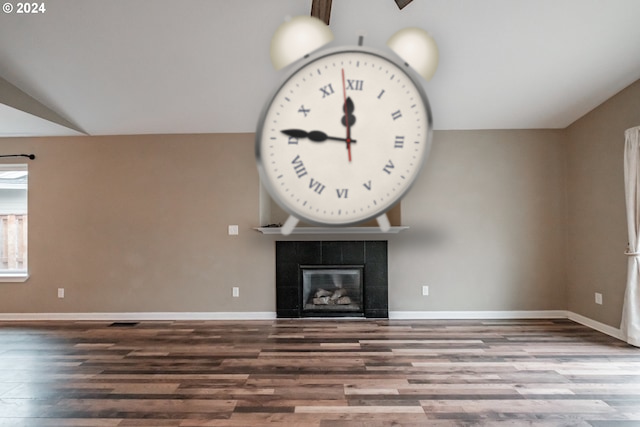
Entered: 11 h 45 min 58 s
